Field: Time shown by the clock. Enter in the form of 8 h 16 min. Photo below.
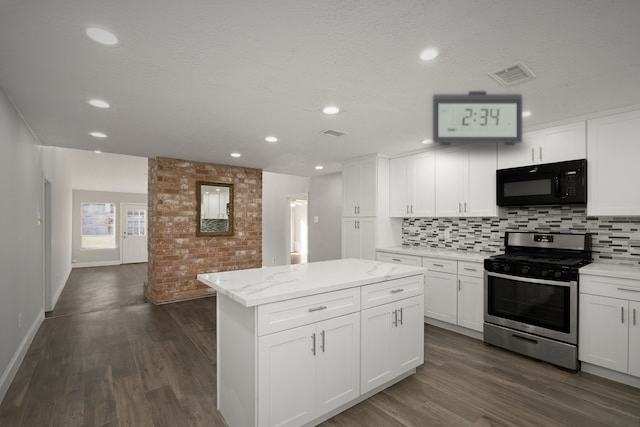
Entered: 2 h 34 min
